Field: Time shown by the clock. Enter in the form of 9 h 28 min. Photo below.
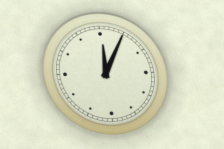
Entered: 12 h 05 min
